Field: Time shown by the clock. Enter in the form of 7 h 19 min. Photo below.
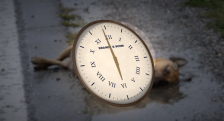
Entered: 5 h 59 min
